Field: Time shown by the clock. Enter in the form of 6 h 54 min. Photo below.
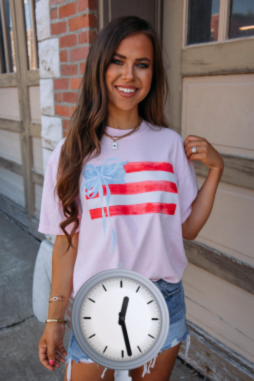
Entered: 12 h 28 min
